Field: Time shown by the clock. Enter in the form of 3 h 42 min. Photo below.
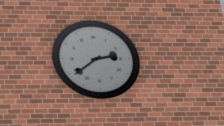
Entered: 2 h 39 min
